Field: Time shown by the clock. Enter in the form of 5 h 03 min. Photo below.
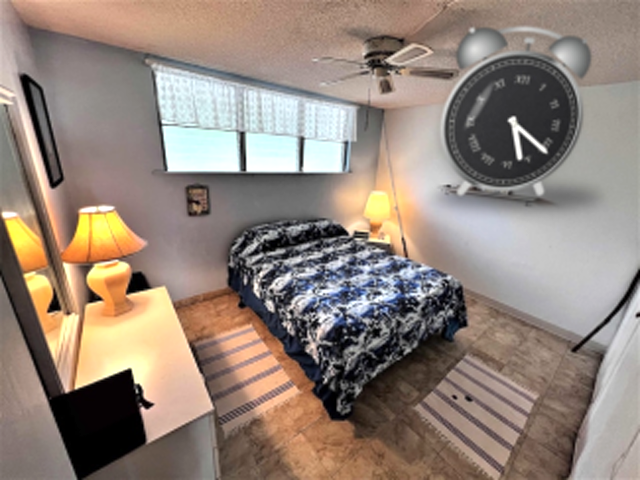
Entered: 5 h 21 min
